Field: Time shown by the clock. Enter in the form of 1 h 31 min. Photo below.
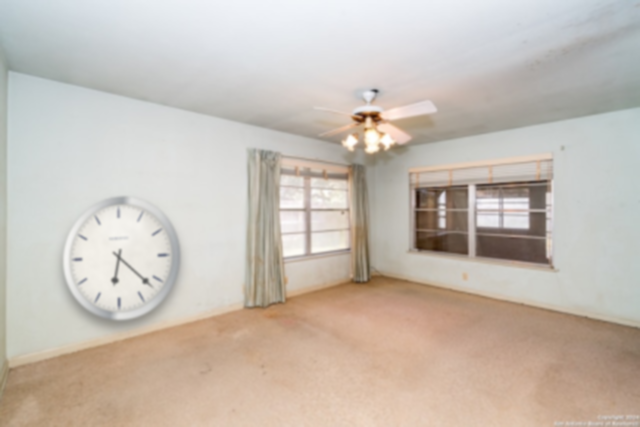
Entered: 6 h 22 min
